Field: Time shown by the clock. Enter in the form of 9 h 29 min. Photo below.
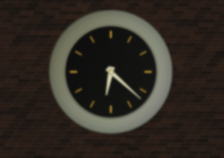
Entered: 6 h 22 min
